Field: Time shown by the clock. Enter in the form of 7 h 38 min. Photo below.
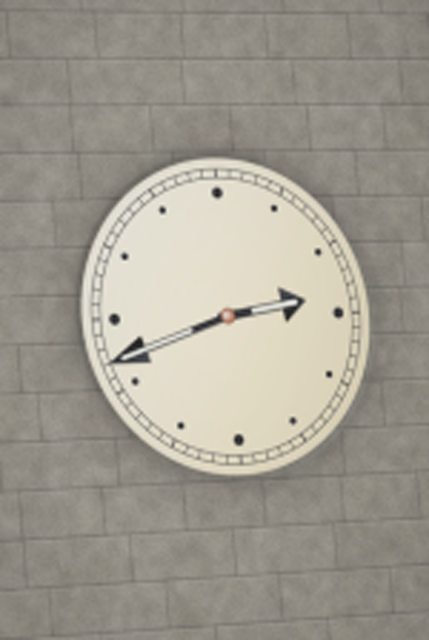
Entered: 2 h 42 min
